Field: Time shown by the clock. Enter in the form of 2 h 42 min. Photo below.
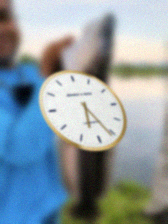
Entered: 6 h 26 min
